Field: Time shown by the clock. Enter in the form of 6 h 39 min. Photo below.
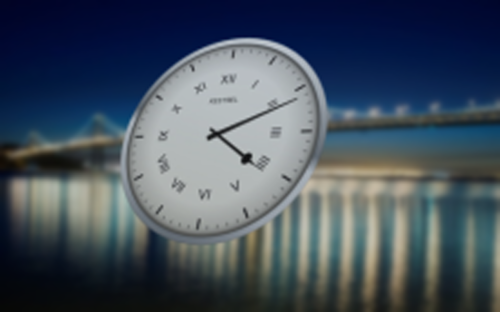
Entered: 4 h 11 min
